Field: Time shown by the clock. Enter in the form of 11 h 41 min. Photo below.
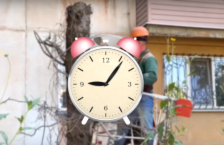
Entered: 9 h 06 min
